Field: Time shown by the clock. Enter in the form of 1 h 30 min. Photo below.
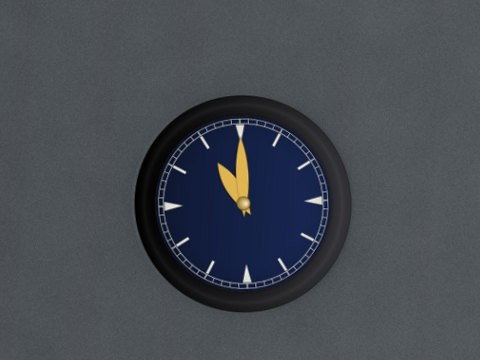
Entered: 11 h 00 min
